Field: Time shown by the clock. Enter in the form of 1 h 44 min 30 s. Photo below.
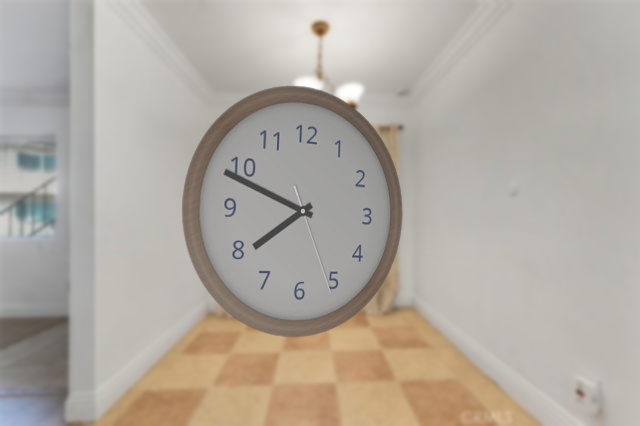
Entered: 7 h 48 min 26 s
